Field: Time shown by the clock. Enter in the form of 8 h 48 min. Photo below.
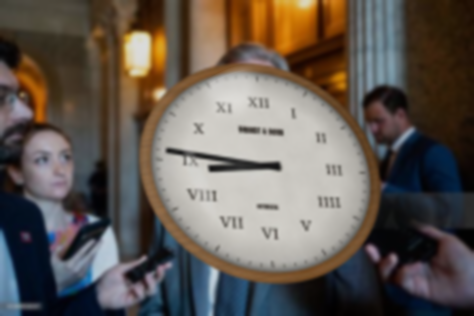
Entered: 8 h 46 min
